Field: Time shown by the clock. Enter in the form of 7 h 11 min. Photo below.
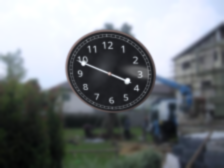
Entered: 3 h 49 min
